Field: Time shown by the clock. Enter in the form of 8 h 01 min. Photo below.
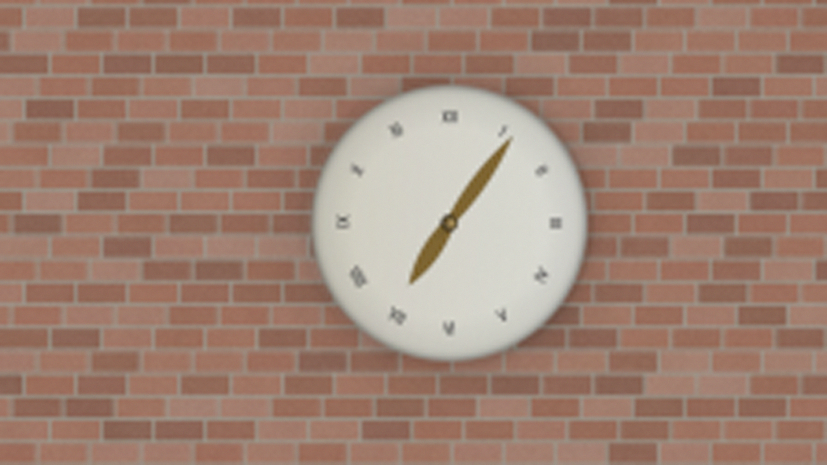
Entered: 7 h 06 min
